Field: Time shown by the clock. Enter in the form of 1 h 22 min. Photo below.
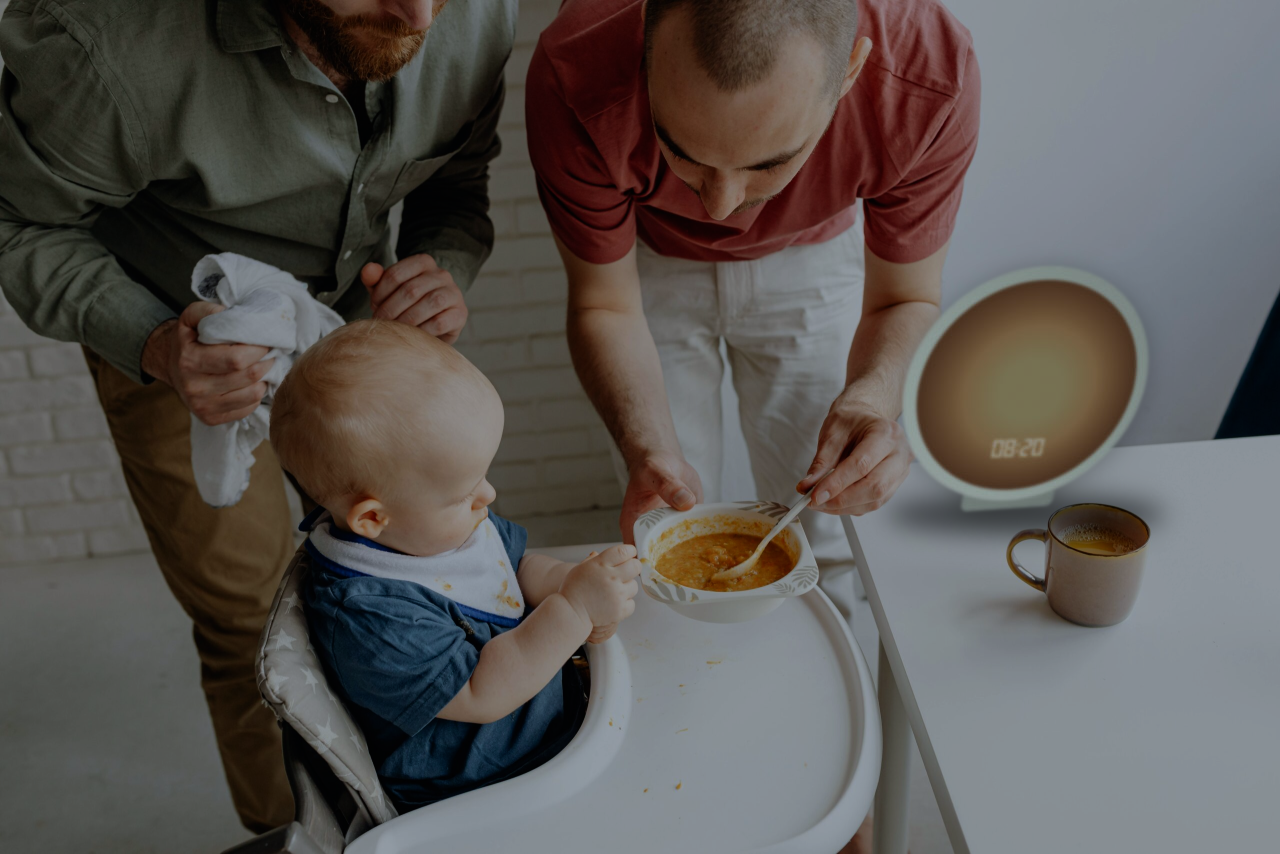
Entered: 8 h 20 min
